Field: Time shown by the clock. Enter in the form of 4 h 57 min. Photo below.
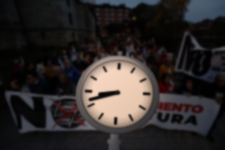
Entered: 8 h 42 min
